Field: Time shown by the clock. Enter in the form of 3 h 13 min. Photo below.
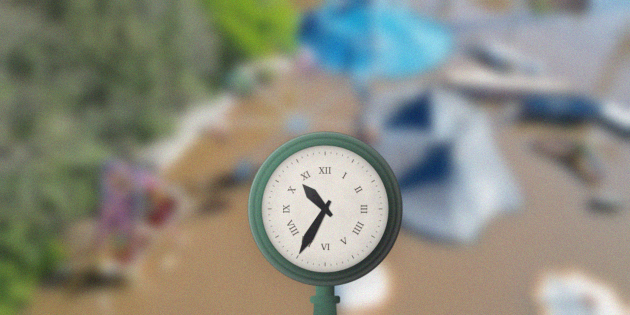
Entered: 10 h 35 min
